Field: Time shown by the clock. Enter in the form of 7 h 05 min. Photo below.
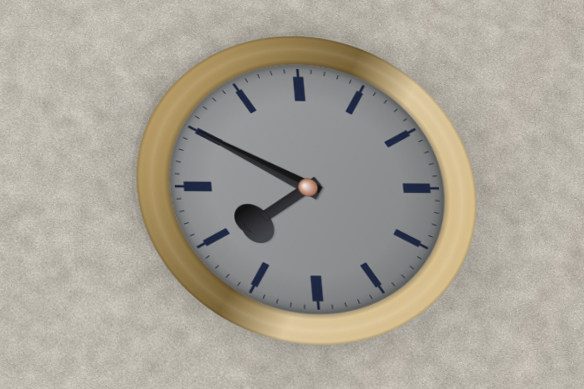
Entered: 7 h 50 min
